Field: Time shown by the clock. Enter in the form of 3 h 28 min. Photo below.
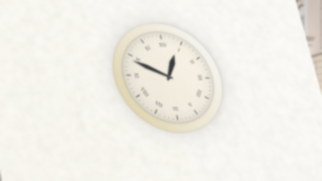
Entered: 12 h 49 min
